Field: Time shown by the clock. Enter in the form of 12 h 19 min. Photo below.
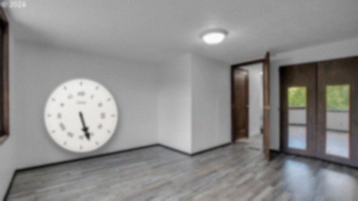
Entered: 5 h 27 min
